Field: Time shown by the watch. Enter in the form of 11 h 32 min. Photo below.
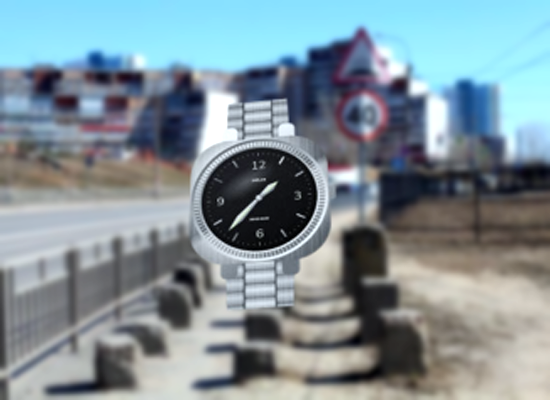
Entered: 1 h 37 min
